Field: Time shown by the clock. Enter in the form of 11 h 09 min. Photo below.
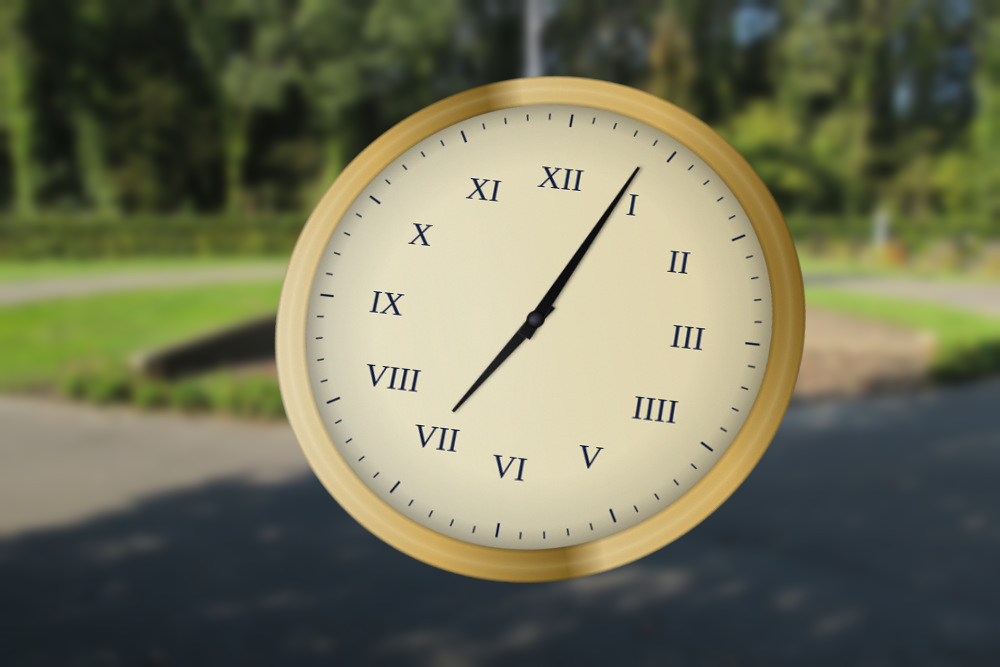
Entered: 7 h 04 min
